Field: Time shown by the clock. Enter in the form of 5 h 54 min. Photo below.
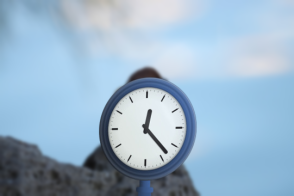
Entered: 12 h 23 min
